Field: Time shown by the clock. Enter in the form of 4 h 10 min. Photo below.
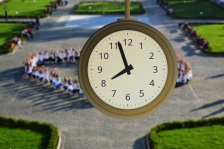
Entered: 7 h 57 min
